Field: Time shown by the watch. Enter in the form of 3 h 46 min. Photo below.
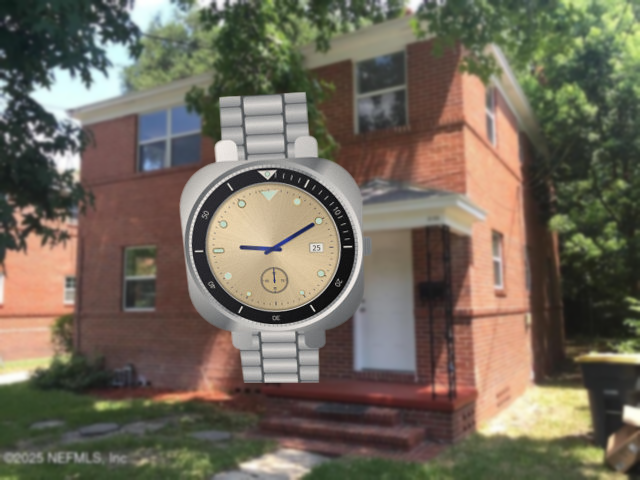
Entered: 9 h 10 min
